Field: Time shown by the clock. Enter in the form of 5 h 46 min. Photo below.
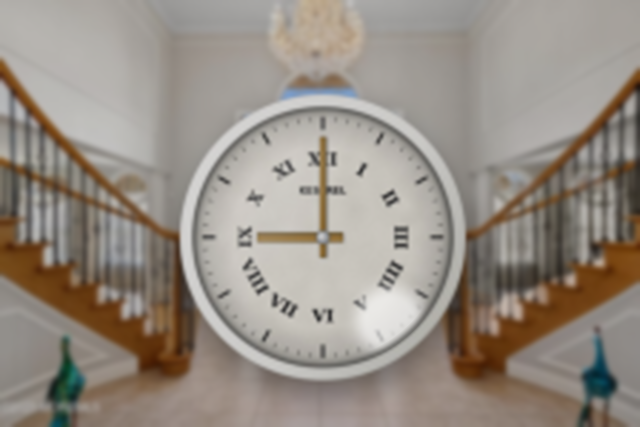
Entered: 9 h 00 min
